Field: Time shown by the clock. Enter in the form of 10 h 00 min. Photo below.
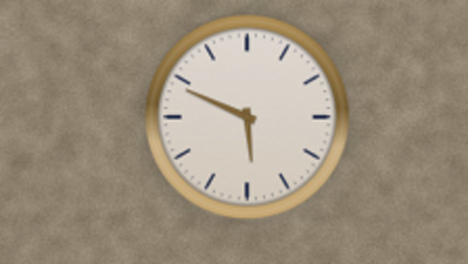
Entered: 5 h 49 min
